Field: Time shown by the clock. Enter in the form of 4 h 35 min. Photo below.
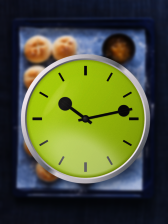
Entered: 10 h 13 min
